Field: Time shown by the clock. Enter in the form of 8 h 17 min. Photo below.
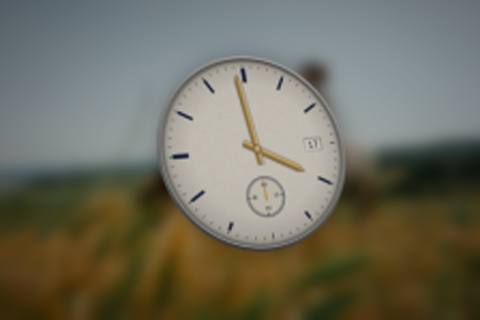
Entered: 3 h 59 min
